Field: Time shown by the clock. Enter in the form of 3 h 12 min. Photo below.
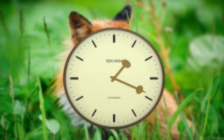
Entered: 1 h 19 min
